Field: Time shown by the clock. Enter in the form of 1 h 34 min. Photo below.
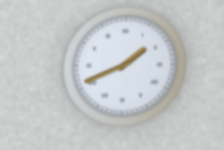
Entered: 1 h 41 min
